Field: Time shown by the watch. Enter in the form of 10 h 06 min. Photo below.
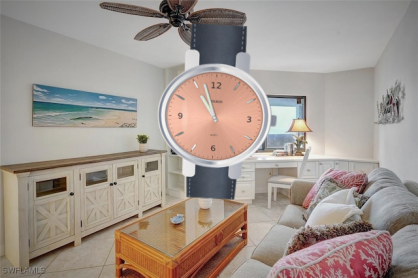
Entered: 10 h 57 min
